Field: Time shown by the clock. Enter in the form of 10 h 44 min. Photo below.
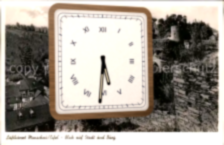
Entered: 5 h 31 min
